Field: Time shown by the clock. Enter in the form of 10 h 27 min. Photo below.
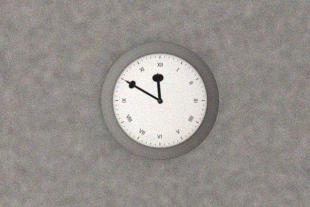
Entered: 11 h 50 min
